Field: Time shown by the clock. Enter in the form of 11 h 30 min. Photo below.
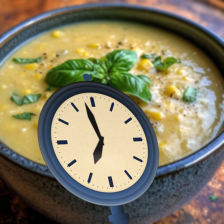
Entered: 6 h 58 min
